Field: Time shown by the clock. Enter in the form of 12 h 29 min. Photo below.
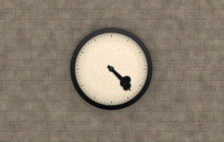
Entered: 4 h 23 min
